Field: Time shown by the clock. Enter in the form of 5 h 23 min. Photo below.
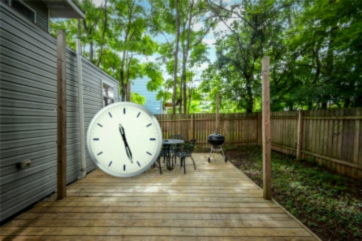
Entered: 11 h 27 min
